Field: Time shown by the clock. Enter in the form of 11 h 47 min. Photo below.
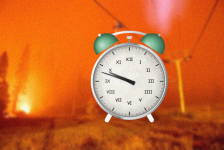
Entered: 9 h 48 min
